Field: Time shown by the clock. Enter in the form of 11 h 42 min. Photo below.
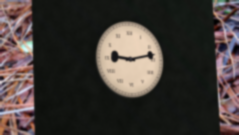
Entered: 9 h 13 min
